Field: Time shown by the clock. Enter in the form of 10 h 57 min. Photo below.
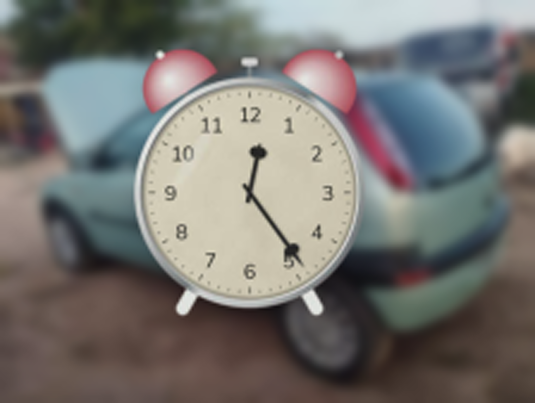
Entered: 12 h 24 min
